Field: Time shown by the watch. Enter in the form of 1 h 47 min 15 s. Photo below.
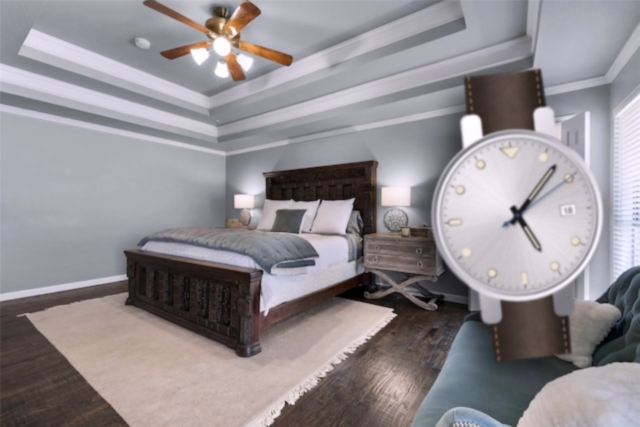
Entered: 5 h 07 min 10 s
